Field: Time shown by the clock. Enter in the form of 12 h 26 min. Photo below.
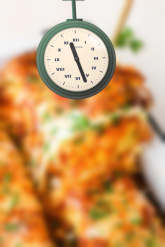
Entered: 11 h 27 min
